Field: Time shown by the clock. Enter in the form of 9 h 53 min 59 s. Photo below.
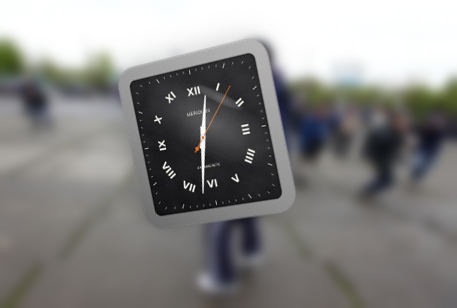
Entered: 12 h 32 min 07 s
